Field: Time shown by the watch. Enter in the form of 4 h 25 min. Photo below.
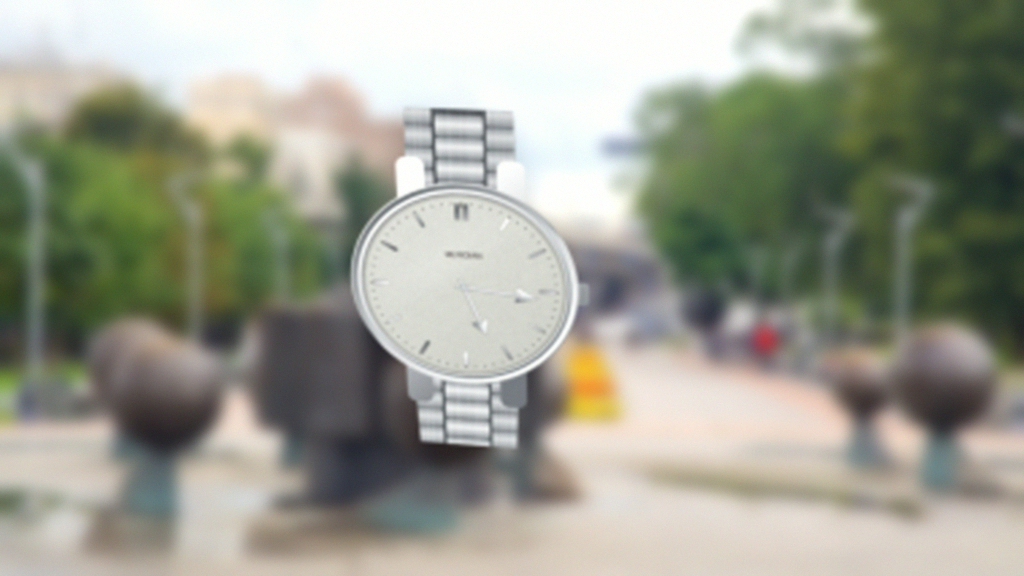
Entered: 5 h 16 min
